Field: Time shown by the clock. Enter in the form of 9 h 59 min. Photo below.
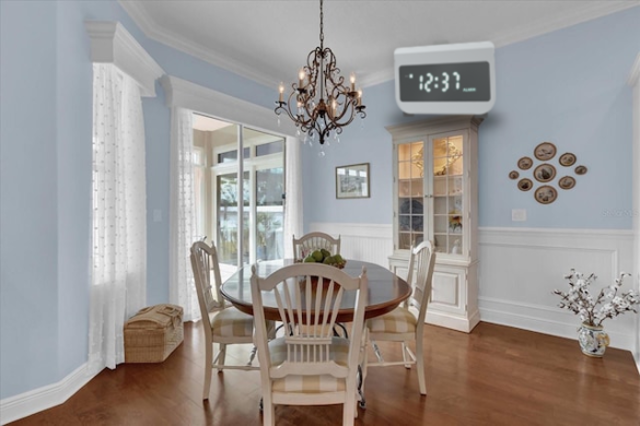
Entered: 12 h 37 min
